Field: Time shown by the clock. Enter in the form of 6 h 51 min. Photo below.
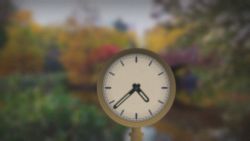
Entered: 4 h 38 min
